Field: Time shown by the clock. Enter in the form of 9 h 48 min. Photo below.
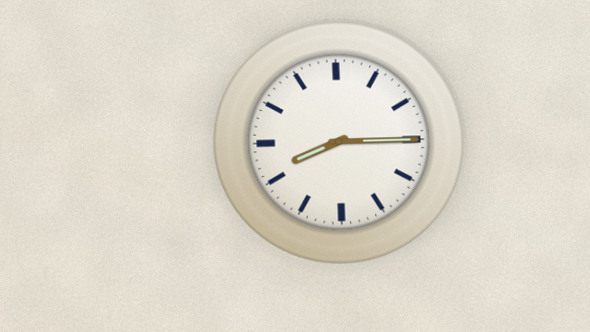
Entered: 8 h 15 min
